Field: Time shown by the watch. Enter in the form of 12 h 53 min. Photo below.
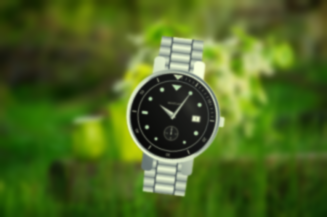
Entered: 10 h 05 min
